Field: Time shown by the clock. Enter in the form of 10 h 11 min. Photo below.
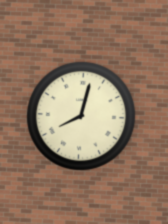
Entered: 8 h 02 min
